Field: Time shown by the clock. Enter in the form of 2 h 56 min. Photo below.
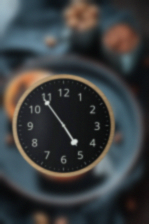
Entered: 4 h 54 min
